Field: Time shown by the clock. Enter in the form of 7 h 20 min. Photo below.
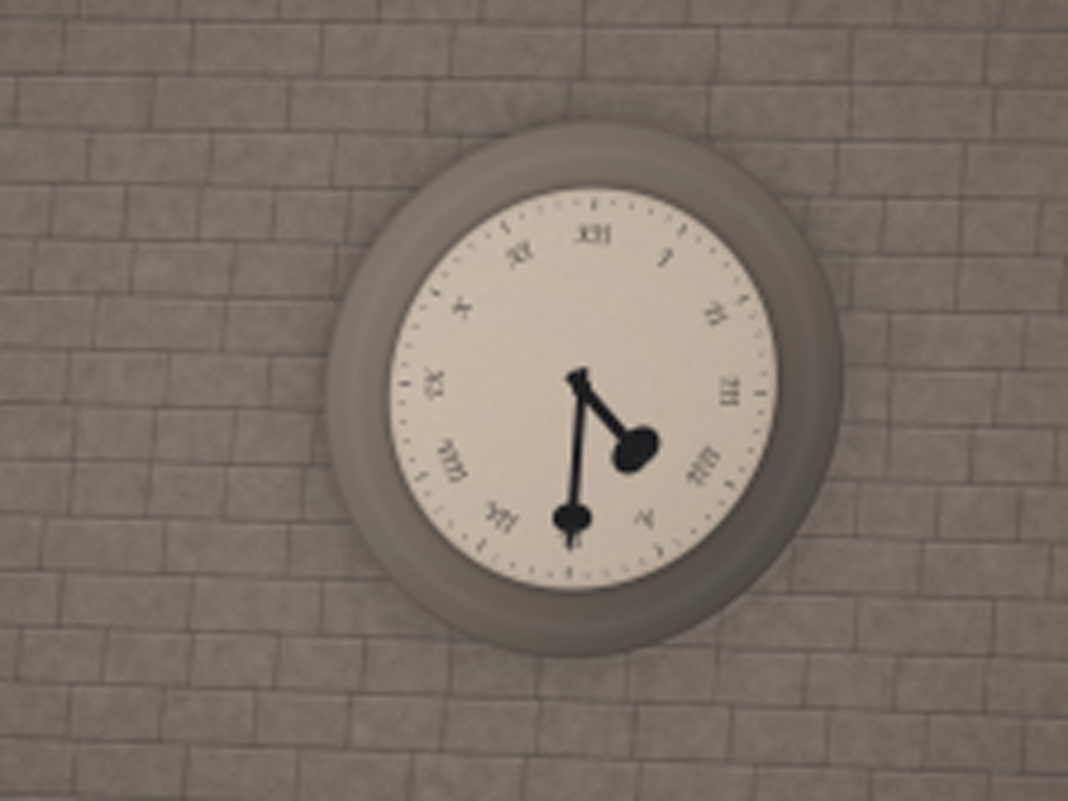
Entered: 4 h 30 min
